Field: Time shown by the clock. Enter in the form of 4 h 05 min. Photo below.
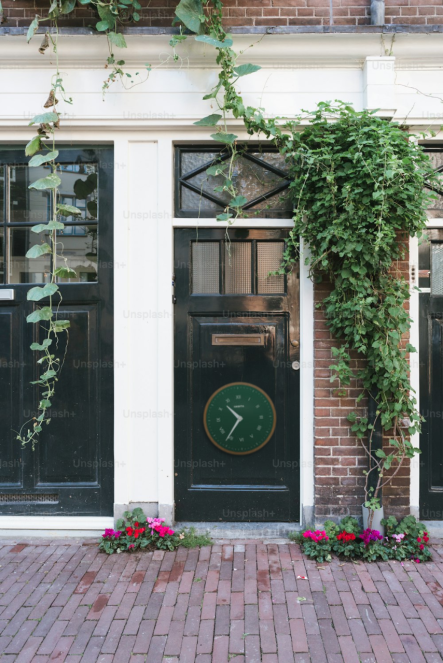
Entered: 10 h 36 min
